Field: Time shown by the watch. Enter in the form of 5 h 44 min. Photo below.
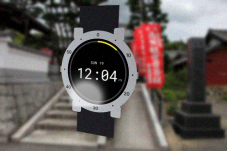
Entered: 12 h 04 min
